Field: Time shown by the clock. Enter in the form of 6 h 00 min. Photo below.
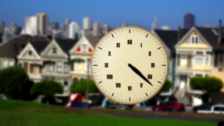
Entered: 4 h 22 min
